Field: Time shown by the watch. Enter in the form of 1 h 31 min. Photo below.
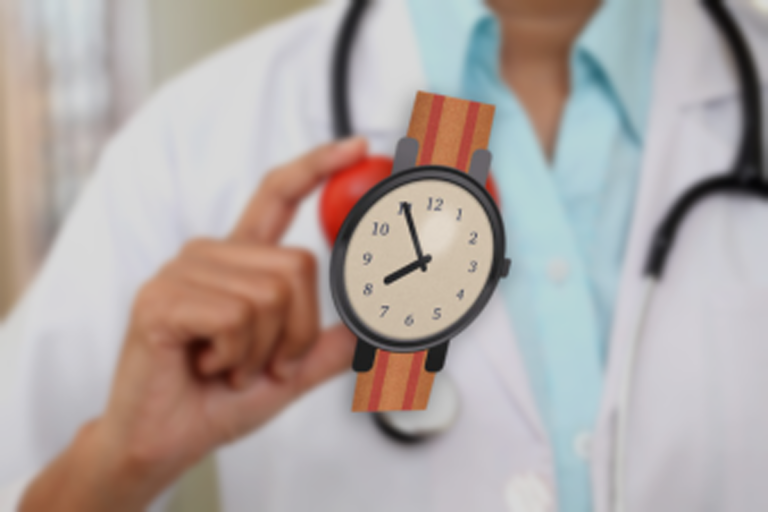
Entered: 7 h 55 min
